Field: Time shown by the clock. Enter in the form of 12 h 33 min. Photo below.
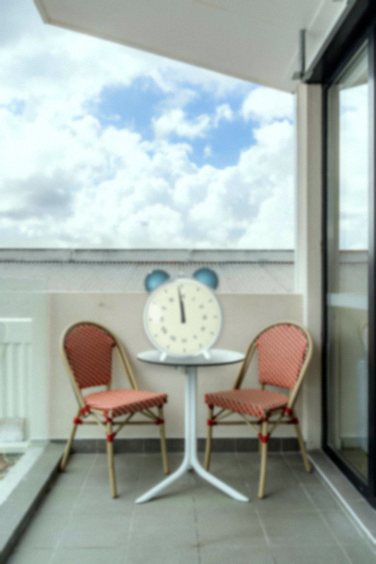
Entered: 11 h 59 min
